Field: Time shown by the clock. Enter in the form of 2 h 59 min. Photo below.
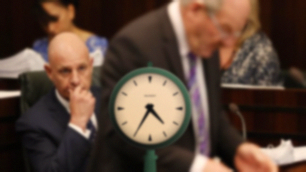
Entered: 4 h 35 min
